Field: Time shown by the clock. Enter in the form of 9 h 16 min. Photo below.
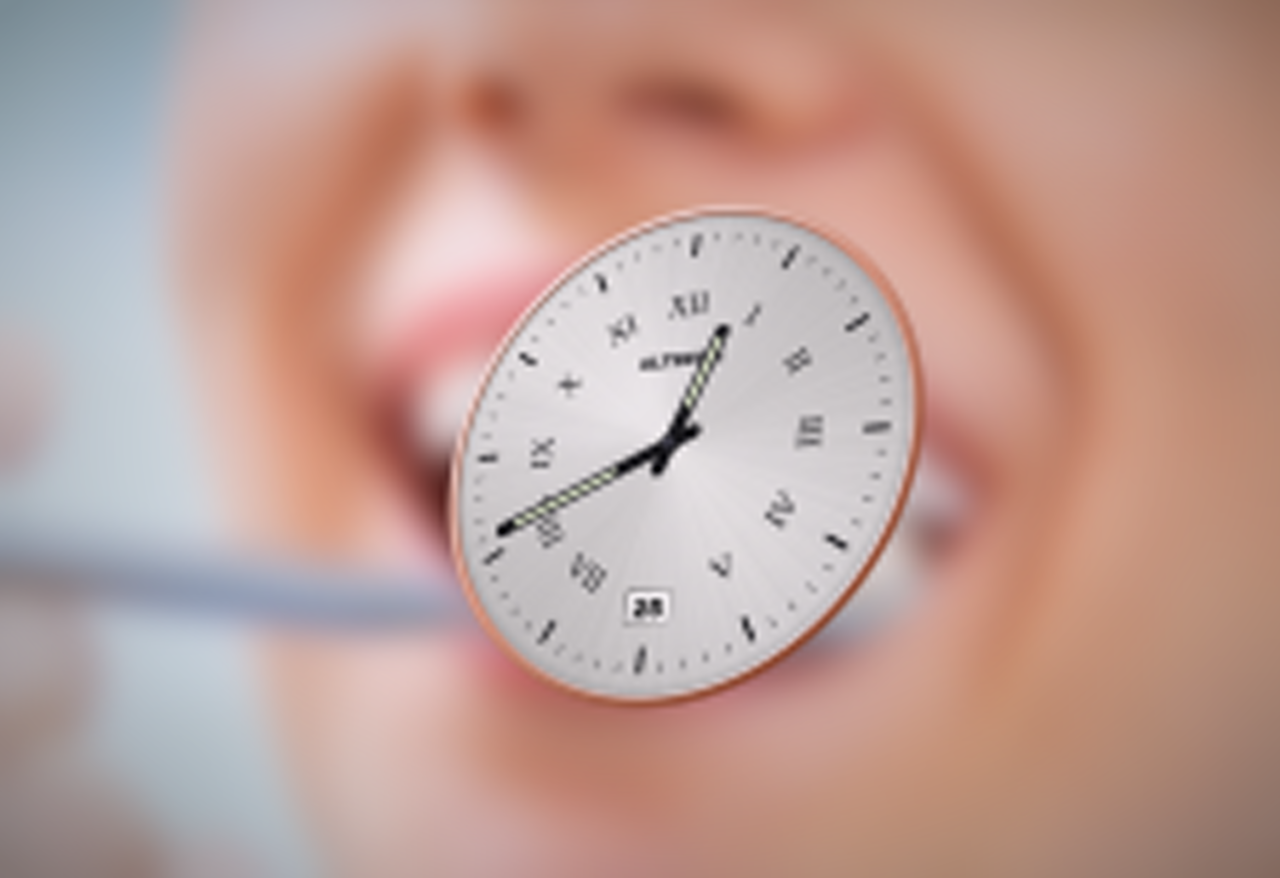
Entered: 12 h 41 min
